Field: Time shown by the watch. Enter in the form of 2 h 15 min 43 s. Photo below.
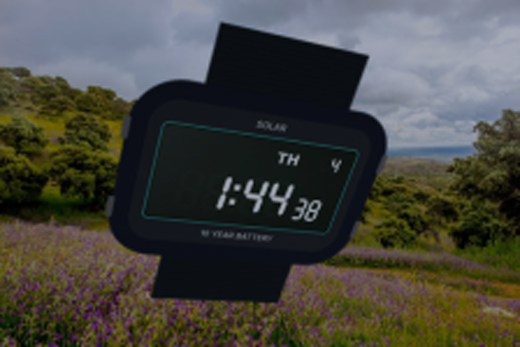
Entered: 1 h 44 min 38 s
